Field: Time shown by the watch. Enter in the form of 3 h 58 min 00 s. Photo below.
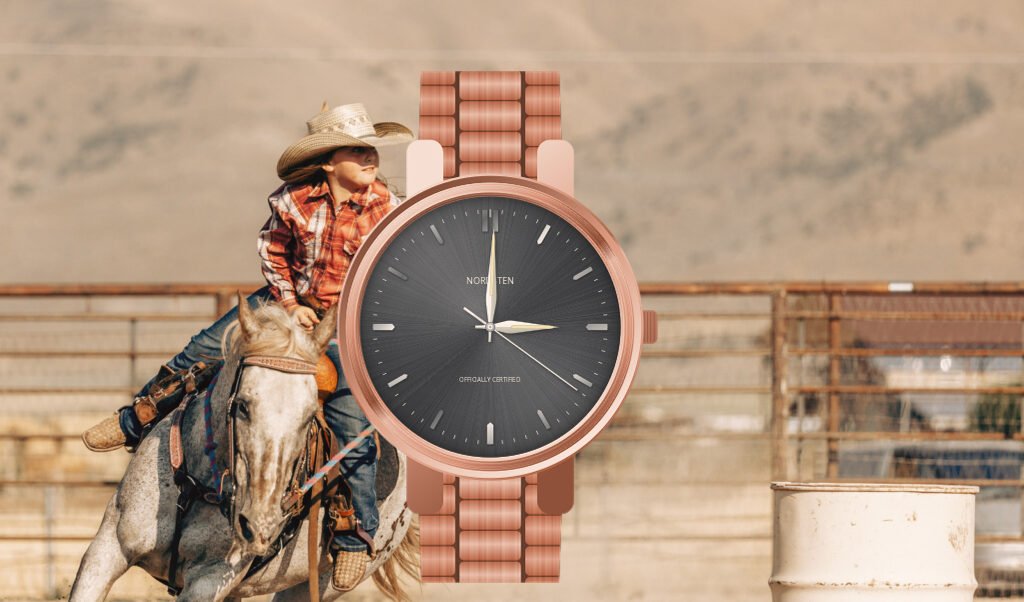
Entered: 3 h 00 min 21 s
